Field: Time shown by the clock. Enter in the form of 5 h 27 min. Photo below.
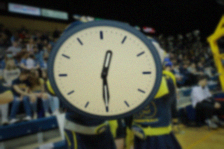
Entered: 12 h 30 min
